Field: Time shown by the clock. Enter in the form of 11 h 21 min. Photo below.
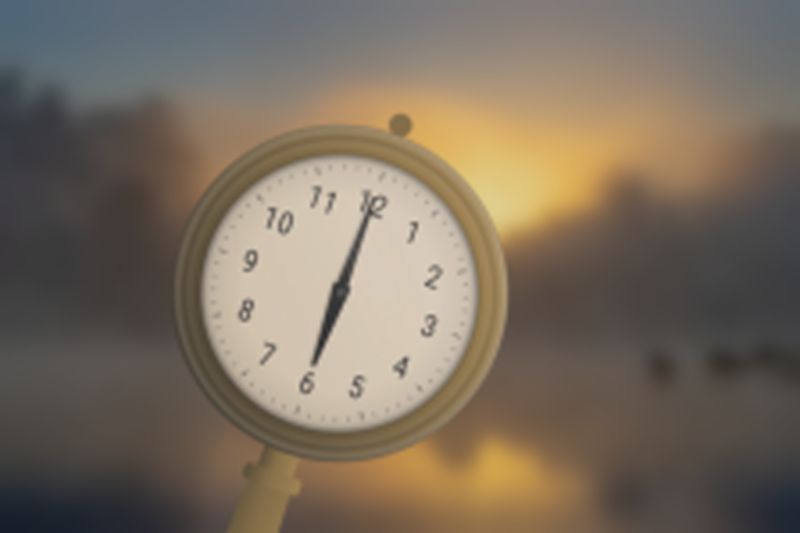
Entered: 6 h 00 min
